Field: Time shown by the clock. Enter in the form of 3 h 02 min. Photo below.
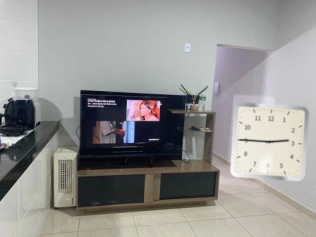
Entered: 2 h 45 min
